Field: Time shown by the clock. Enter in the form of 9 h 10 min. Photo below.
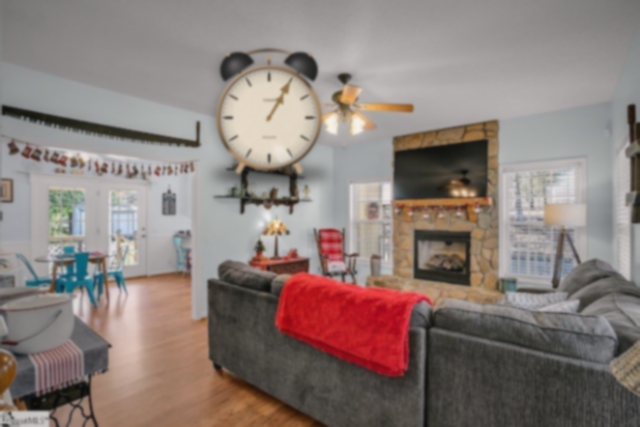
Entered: 1 h 05 min
